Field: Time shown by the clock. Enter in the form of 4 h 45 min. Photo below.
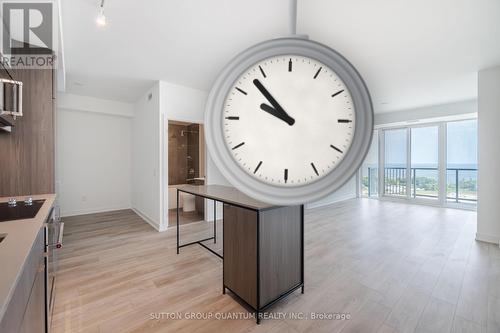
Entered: 9 h 53 min
